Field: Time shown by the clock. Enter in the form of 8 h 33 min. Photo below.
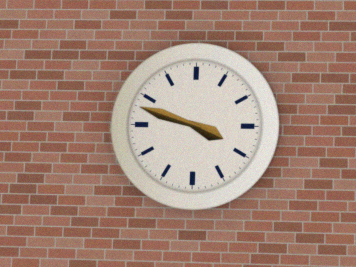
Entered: 3 h 48 min
